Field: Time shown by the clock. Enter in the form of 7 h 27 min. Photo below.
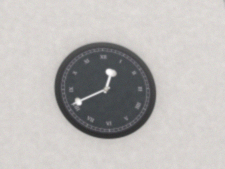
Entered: 12 h 41 min
